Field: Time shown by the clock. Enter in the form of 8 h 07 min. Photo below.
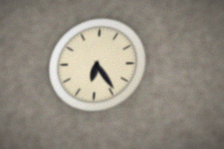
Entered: 6 h 24 min
